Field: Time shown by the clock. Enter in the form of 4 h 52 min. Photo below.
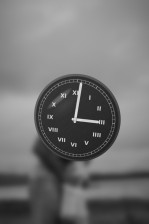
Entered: 3 h 01 min
